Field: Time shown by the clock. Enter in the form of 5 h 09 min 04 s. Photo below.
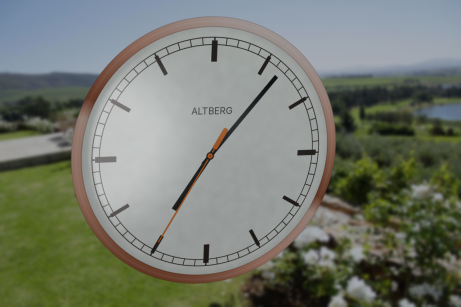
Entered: 7 h 06 min 35 s
